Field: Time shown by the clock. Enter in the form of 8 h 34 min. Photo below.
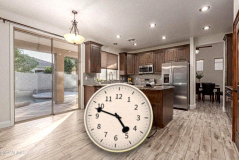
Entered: 4 h 48 min
